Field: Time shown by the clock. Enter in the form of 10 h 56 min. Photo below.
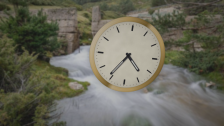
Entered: 4 h 36 min
